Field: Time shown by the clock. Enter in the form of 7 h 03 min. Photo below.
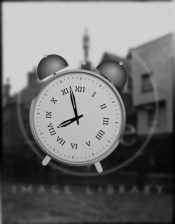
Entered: 7 h 57 min
